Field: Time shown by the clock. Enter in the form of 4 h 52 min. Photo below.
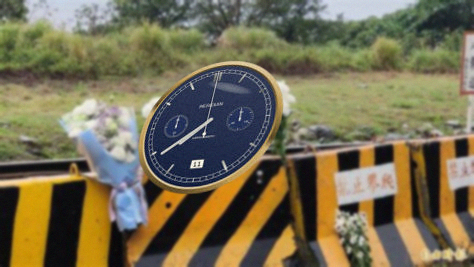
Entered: 7 h 39 min
